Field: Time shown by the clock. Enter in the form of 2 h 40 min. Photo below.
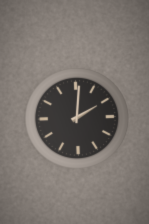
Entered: 2 h 01 min
